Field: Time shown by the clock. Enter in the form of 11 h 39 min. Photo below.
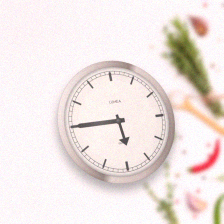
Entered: 5 h 45 min
